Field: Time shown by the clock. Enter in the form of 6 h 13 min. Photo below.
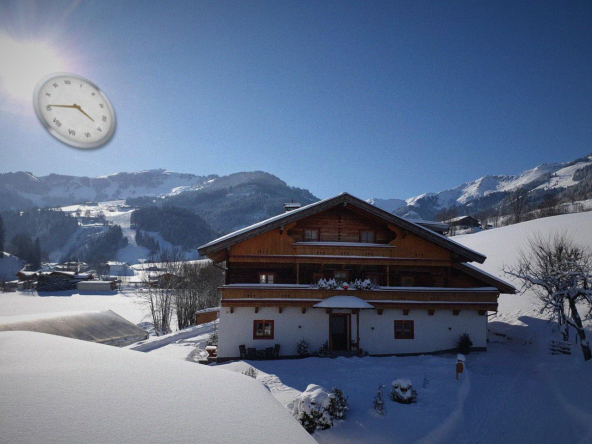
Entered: 4 h 46 min
